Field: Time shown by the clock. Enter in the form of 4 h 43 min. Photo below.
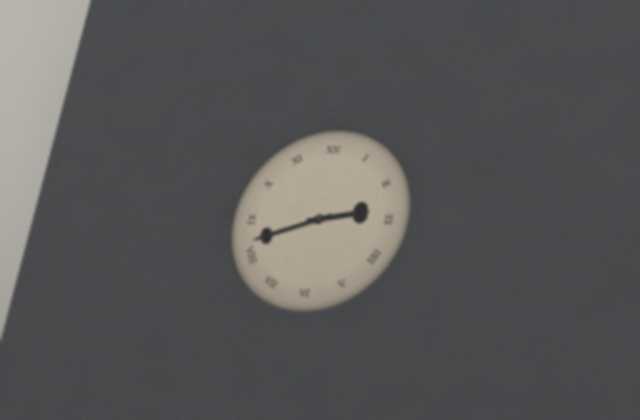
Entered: 2 h 42 min
